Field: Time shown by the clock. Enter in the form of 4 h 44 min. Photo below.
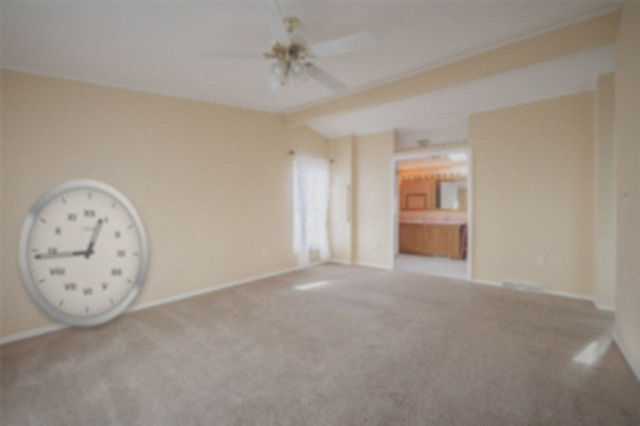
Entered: 12 h 44 min
